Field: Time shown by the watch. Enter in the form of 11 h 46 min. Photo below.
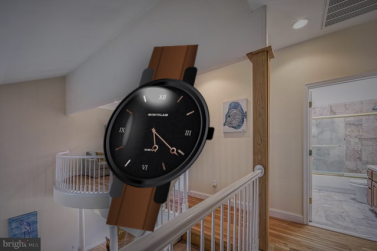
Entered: 5 h 21 min
